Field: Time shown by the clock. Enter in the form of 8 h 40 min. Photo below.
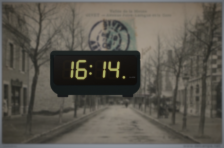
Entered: 16 h 14 min
